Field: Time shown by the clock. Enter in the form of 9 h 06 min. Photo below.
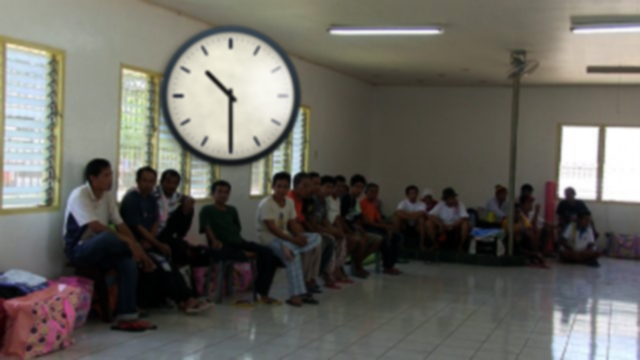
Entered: 10 h 30 min
